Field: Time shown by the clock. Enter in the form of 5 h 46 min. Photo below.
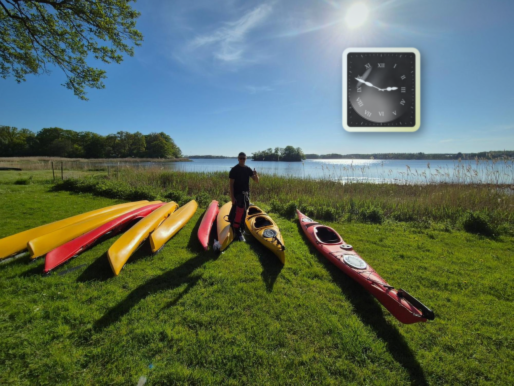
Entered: 2 h 49 min
